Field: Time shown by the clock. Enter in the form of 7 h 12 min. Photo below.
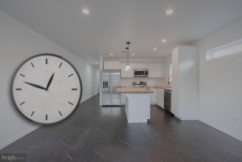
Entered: 12 h 48 min
